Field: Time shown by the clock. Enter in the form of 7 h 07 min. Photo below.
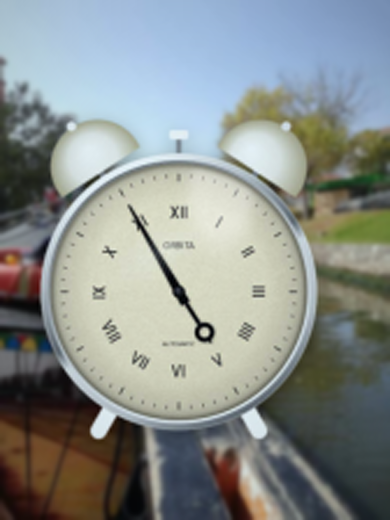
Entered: 4 h 55 min
